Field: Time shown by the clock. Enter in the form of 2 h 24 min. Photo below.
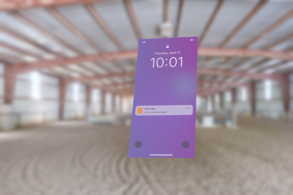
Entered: 10 h 01 min
